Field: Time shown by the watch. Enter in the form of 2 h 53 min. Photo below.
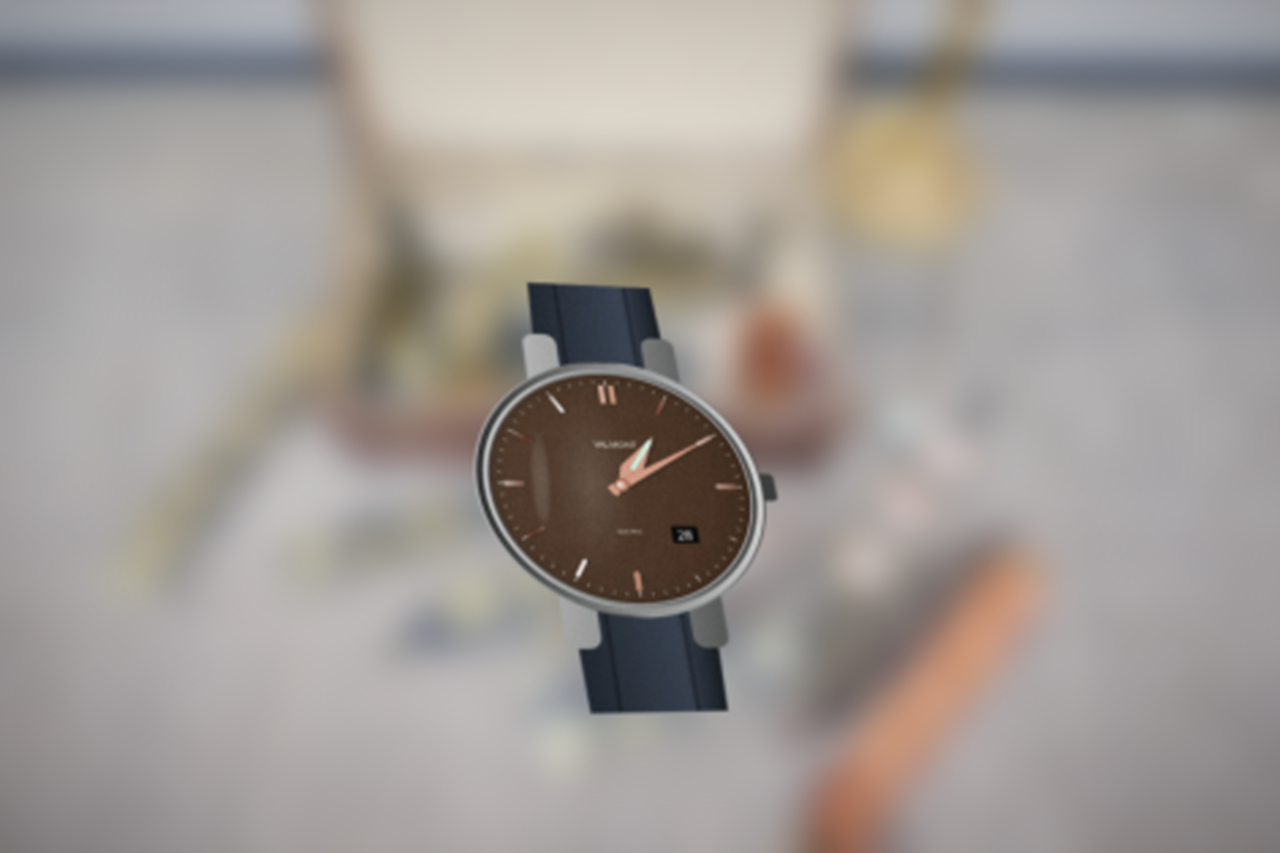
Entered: 1 h 10 min
